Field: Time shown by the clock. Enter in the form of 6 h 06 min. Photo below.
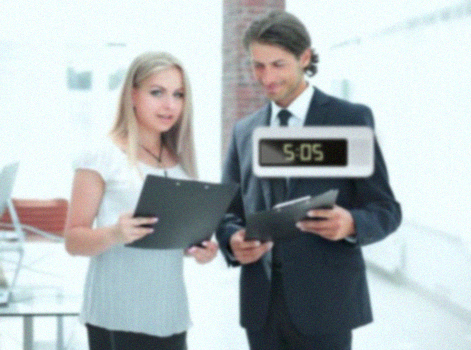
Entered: 5 h 05 min
